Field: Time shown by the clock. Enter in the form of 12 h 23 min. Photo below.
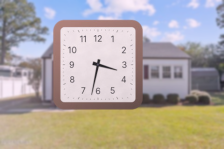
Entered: 3 h 32 min
